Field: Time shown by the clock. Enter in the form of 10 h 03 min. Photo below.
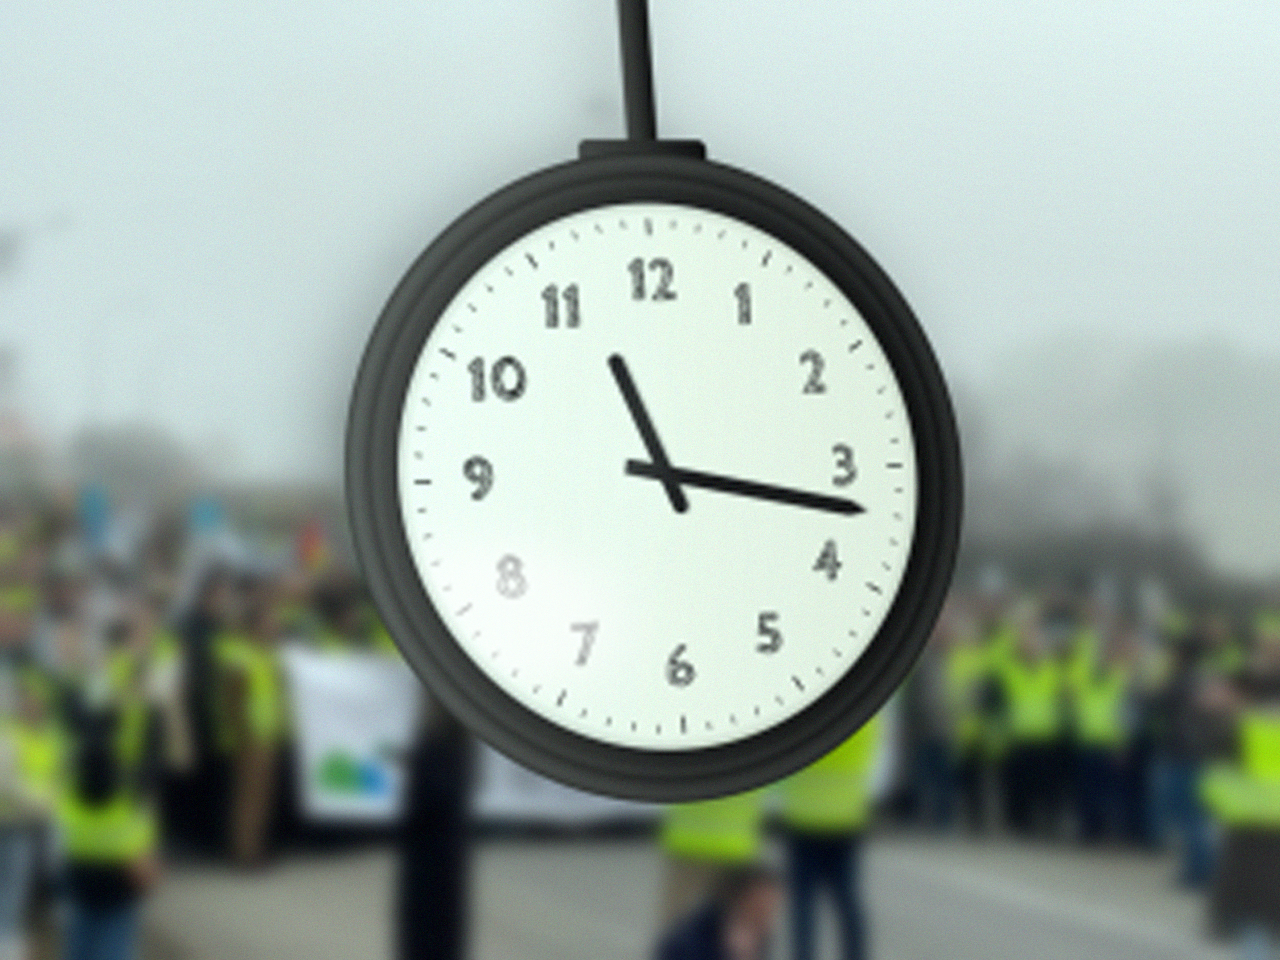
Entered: 11 h 17 min
